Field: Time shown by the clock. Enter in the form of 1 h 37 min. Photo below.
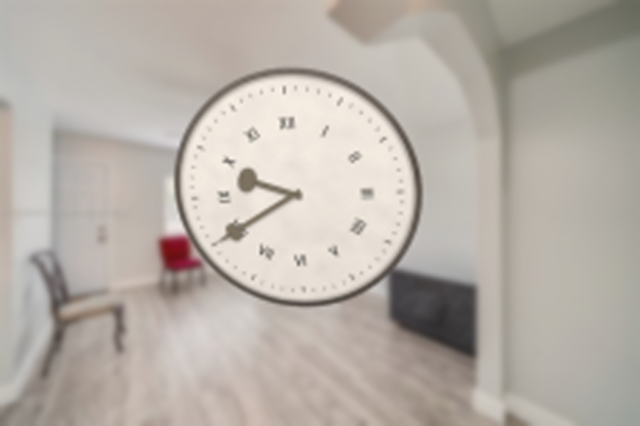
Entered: 9 h 40 min
